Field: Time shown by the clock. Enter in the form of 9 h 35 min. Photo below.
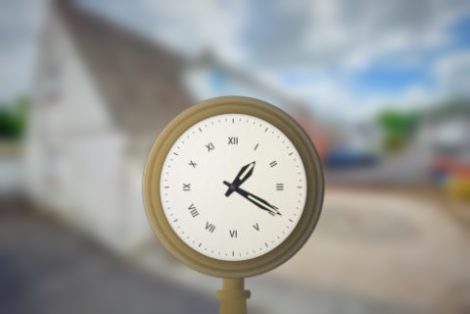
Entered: 1 h 20 min
